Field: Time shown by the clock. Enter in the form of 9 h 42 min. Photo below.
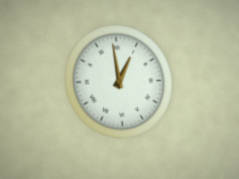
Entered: 12 h 59 min
